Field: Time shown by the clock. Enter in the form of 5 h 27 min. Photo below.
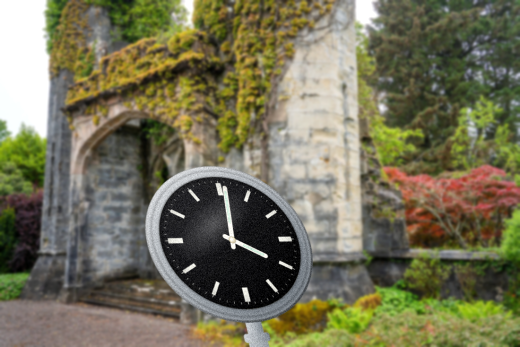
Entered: 4 h 01 min
